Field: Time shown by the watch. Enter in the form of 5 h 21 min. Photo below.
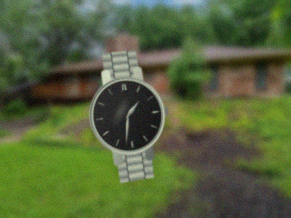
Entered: 1 h 32 min
